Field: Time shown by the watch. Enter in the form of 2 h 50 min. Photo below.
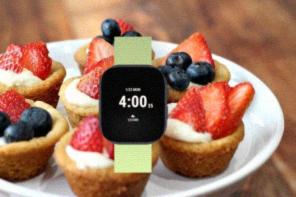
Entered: 4 h 00 min
